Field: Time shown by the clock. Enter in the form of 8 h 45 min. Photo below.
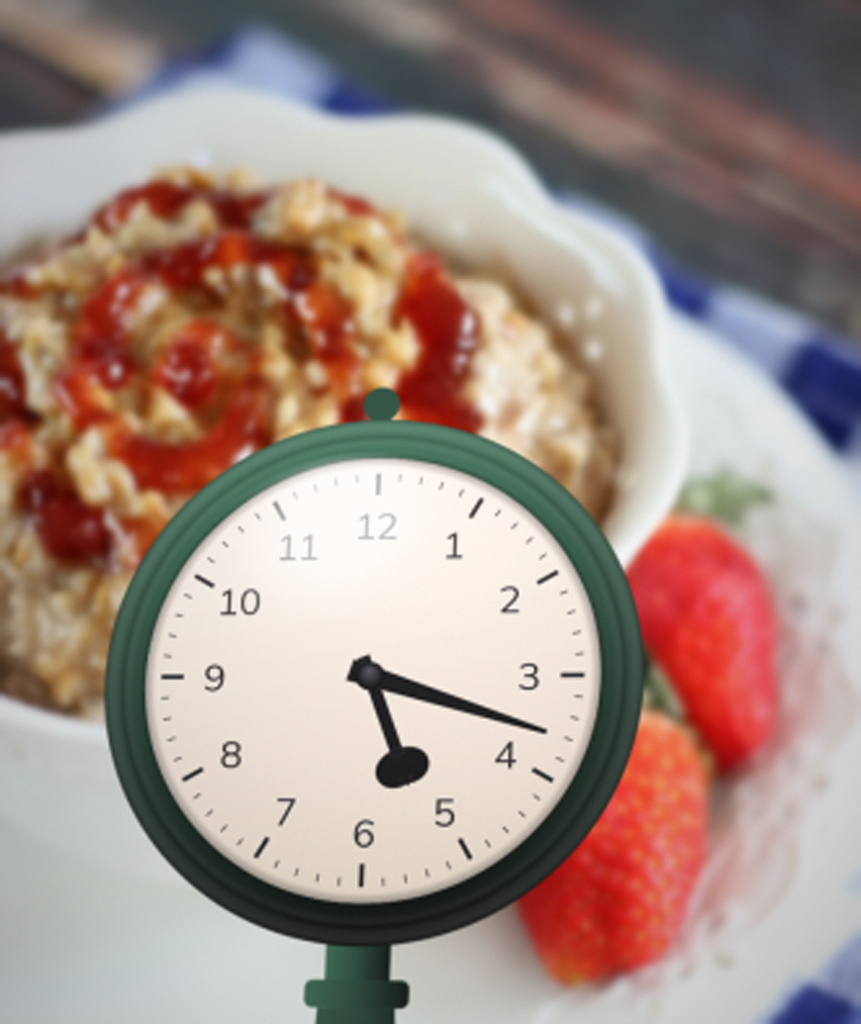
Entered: 5 h 18 min
